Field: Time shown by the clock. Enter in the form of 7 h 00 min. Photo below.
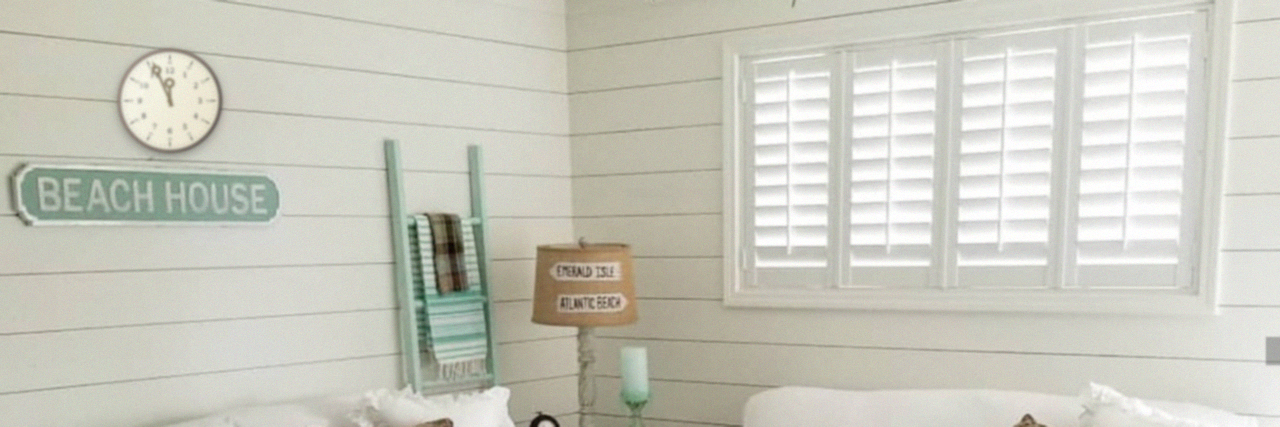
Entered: 11 h 56 min
